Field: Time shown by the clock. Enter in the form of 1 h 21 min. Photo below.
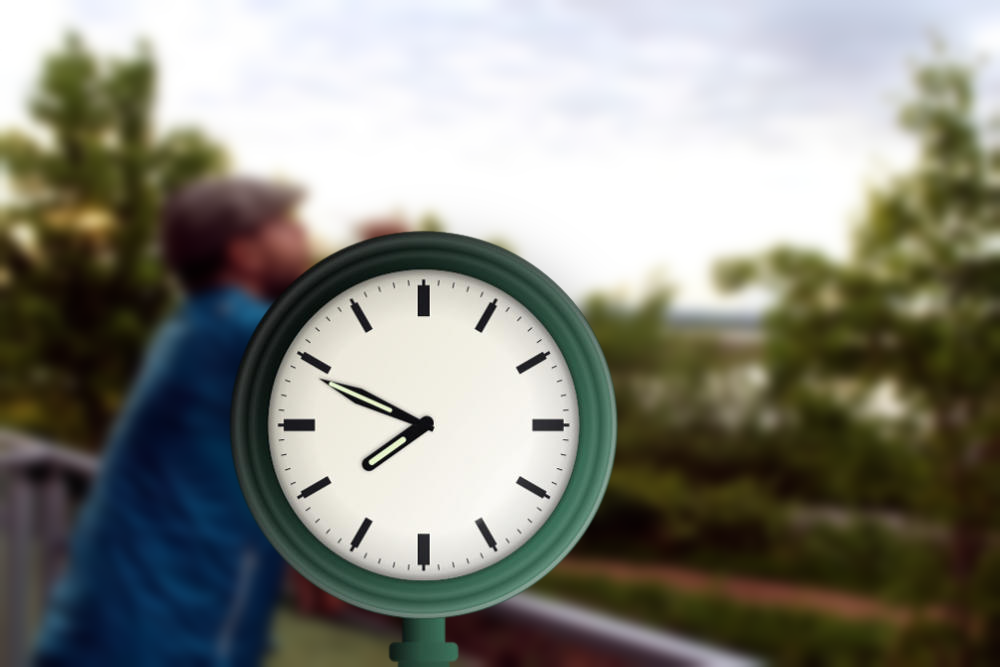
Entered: 7 h 49 min
